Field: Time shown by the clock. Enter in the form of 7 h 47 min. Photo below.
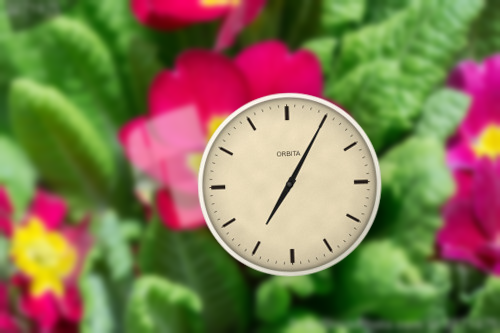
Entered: 7 h 05 min
